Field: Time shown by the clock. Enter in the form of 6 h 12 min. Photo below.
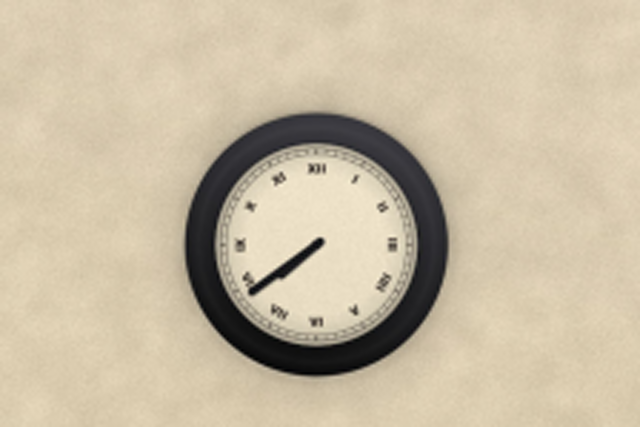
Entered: 7 h 39 min
